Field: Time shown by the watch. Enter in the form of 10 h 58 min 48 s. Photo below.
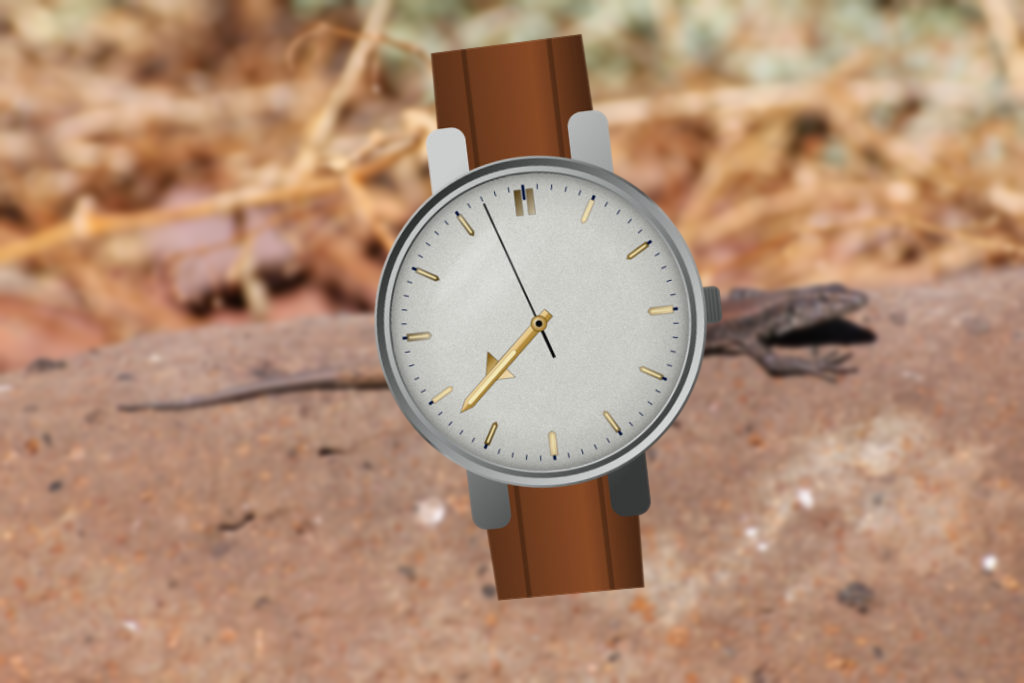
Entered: 7 h 37 min 57 s
